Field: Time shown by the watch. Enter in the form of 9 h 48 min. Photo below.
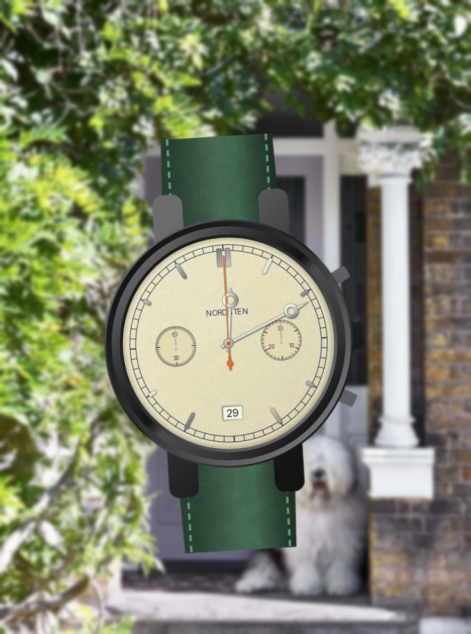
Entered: 12 h 11 min
